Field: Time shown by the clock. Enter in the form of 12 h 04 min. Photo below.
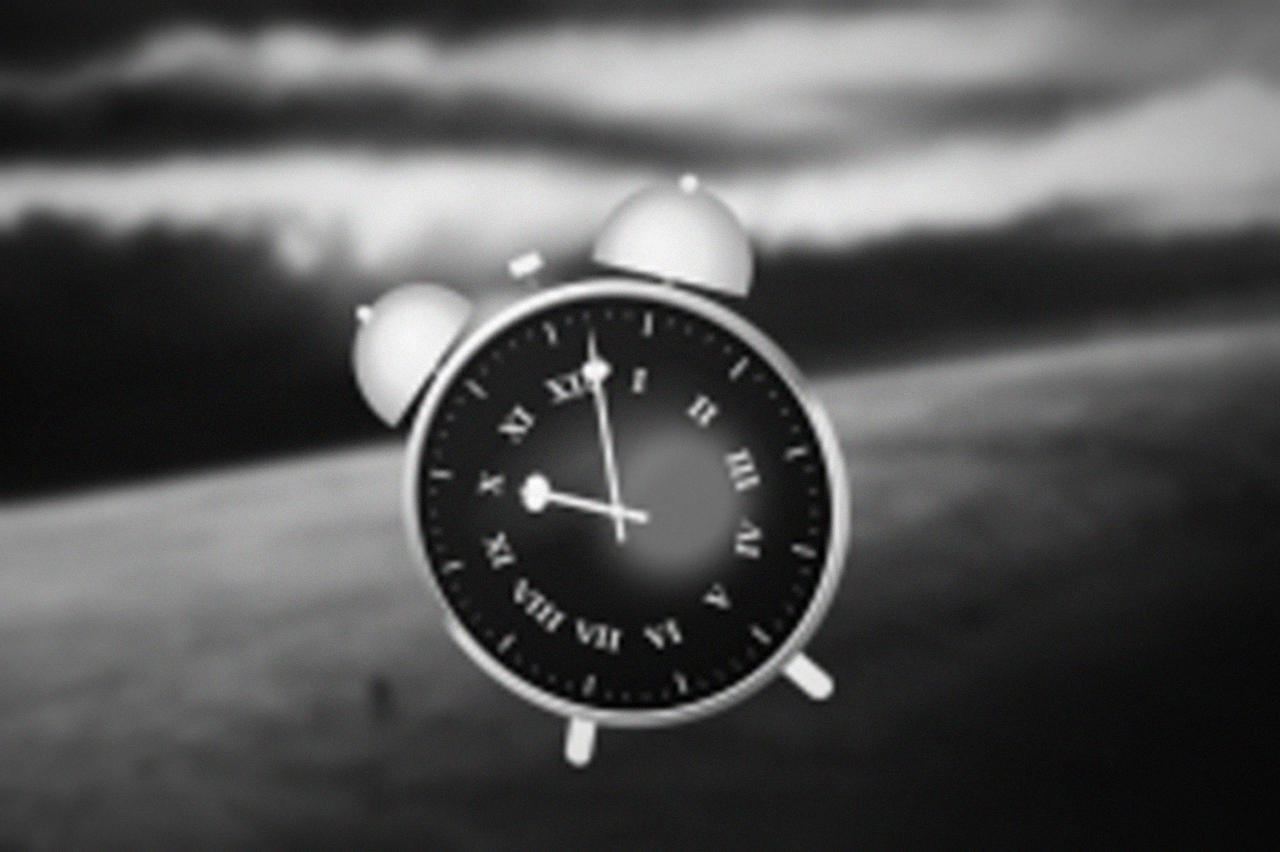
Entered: 10 h 02 min
